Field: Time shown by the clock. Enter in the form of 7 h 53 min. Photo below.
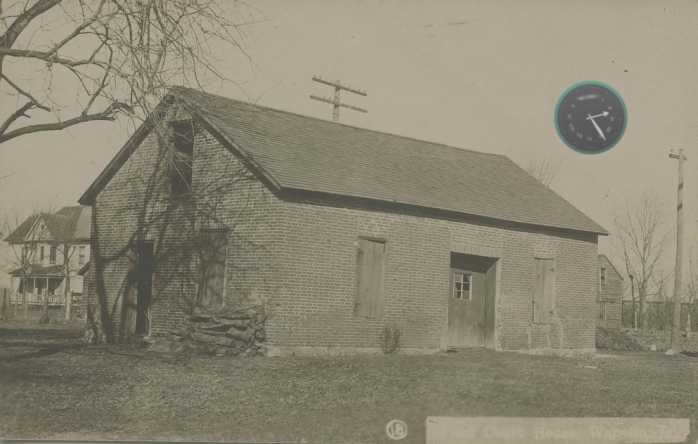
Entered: 2 h 24 min
